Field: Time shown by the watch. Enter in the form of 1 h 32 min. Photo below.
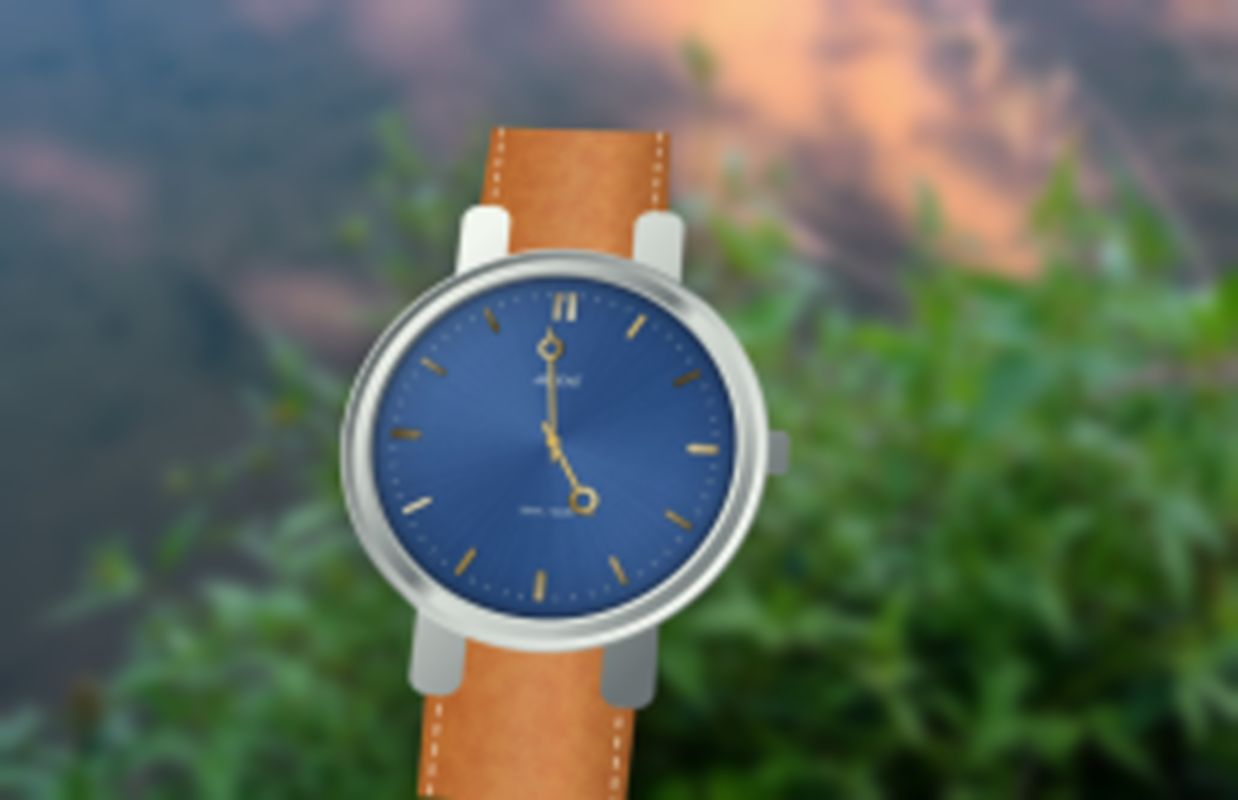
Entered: 4 h 59 min
